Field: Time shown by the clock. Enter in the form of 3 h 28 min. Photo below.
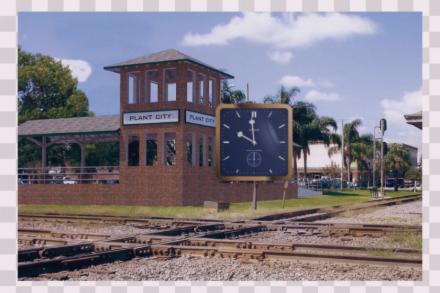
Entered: 9 h 59 min
